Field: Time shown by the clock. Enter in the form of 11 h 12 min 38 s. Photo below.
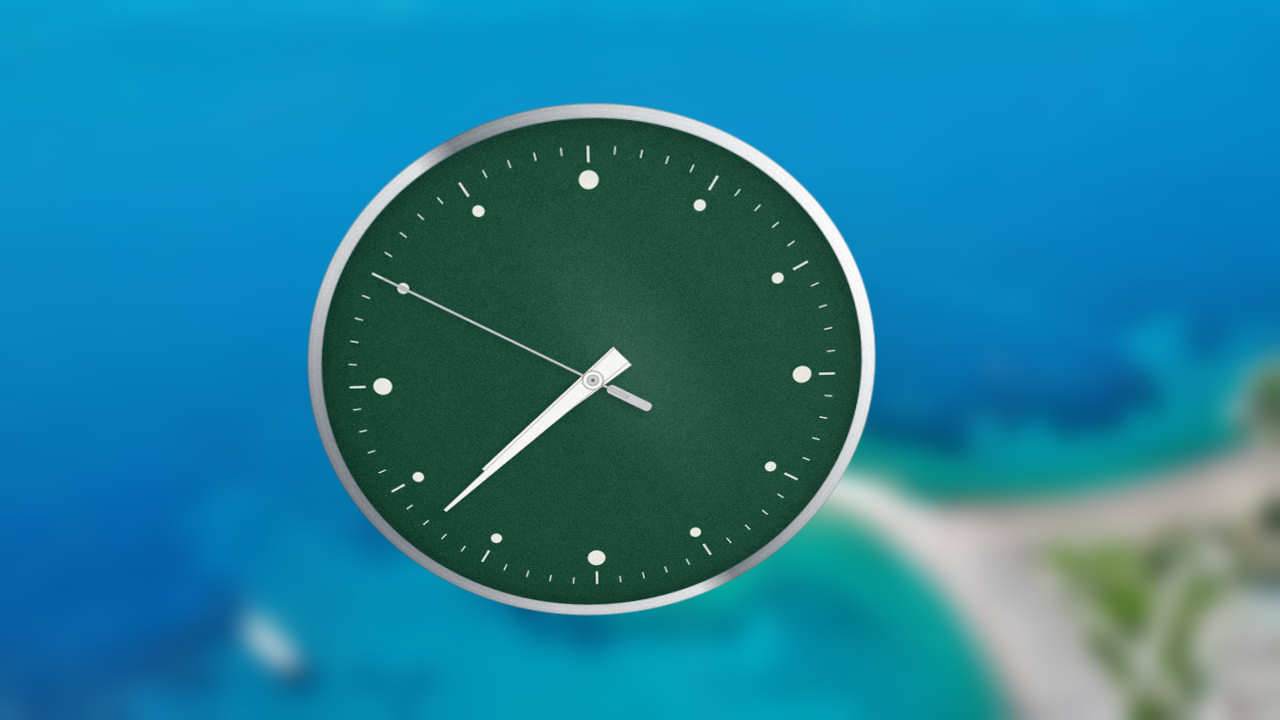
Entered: 7 h 37 min 50 s
